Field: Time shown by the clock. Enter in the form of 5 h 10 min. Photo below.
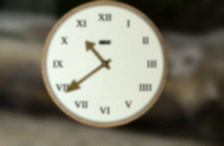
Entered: 10 h 39 min
